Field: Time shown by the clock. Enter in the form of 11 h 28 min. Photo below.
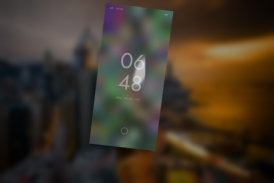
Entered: 6 h 48 min
